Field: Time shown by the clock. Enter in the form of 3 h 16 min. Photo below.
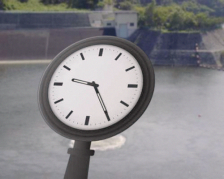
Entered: 9 h 25 min
